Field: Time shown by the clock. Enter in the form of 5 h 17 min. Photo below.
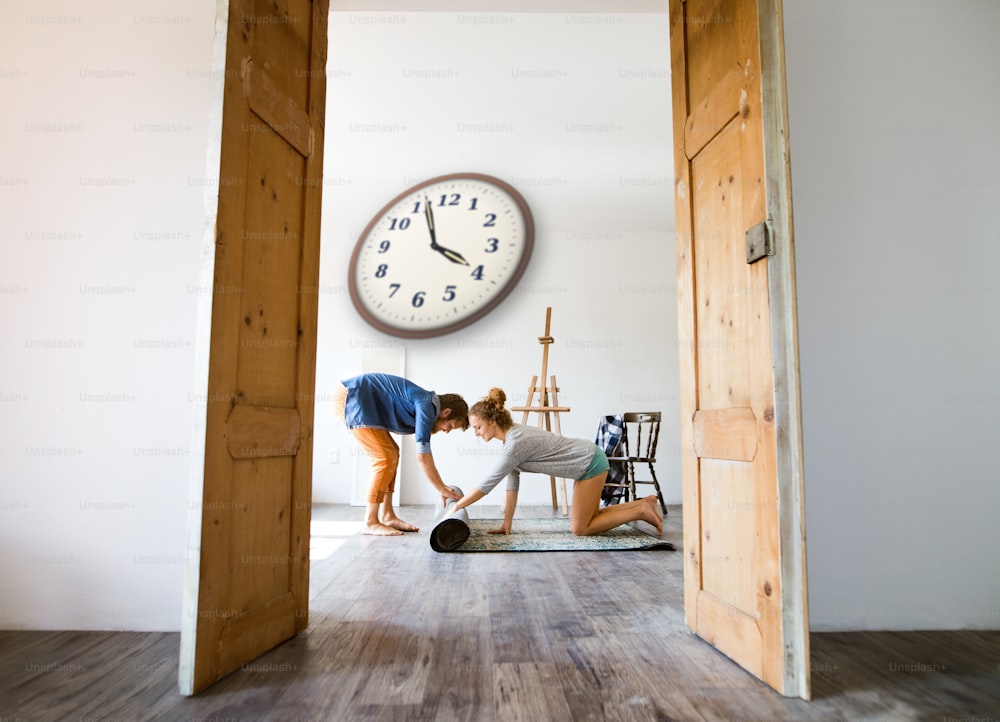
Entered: 3 h 56 min
